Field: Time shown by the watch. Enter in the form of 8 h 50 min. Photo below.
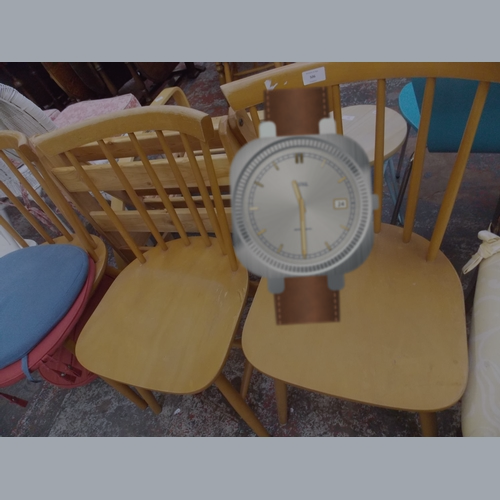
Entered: 11 h 30 min
